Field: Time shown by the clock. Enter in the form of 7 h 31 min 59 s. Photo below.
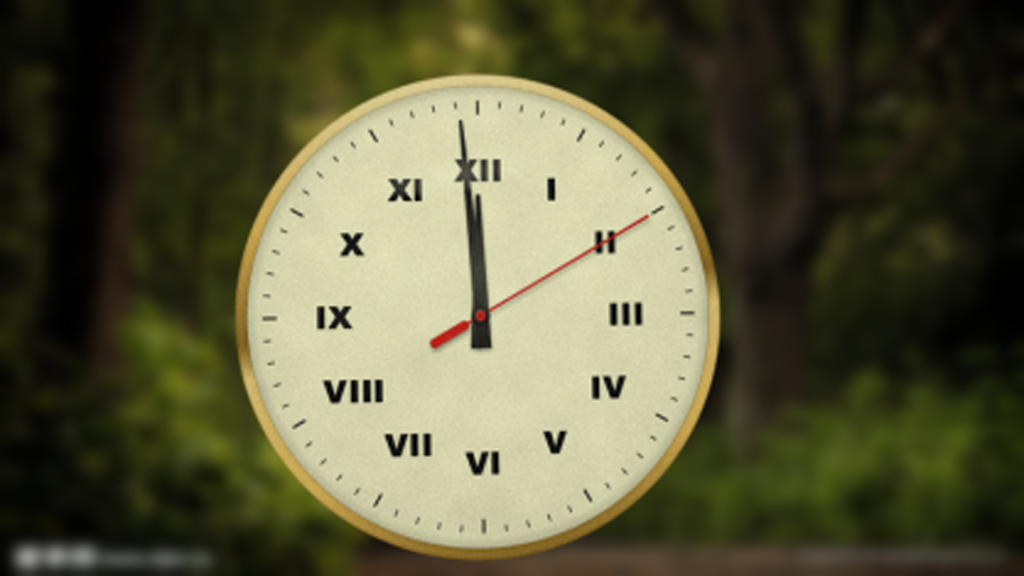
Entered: 11 h 59 min 10 s
